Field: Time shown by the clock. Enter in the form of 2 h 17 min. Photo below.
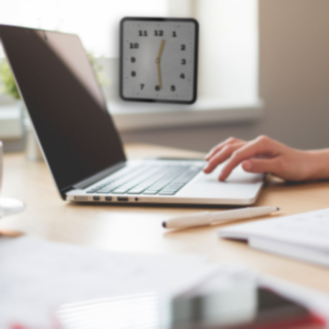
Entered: 12 h 29 min
